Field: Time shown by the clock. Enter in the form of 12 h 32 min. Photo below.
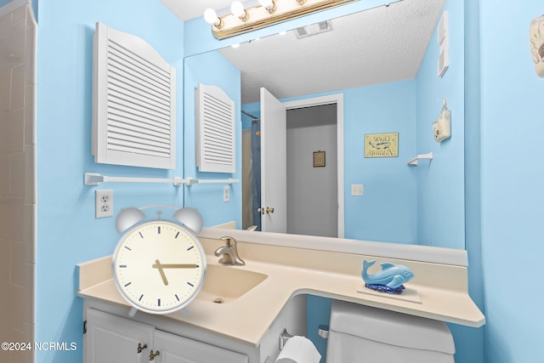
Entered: 5 h 15 min
